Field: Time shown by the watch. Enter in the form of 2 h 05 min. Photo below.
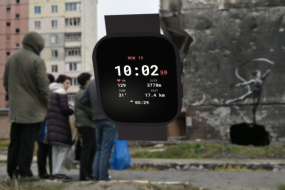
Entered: 10 h 02 min
